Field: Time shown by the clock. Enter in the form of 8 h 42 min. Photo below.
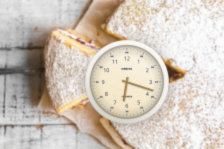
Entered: 6 h 18 min
